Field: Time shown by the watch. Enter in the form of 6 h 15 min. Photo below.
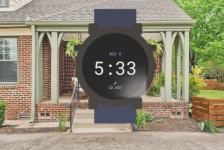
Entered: 5 h 33 min
